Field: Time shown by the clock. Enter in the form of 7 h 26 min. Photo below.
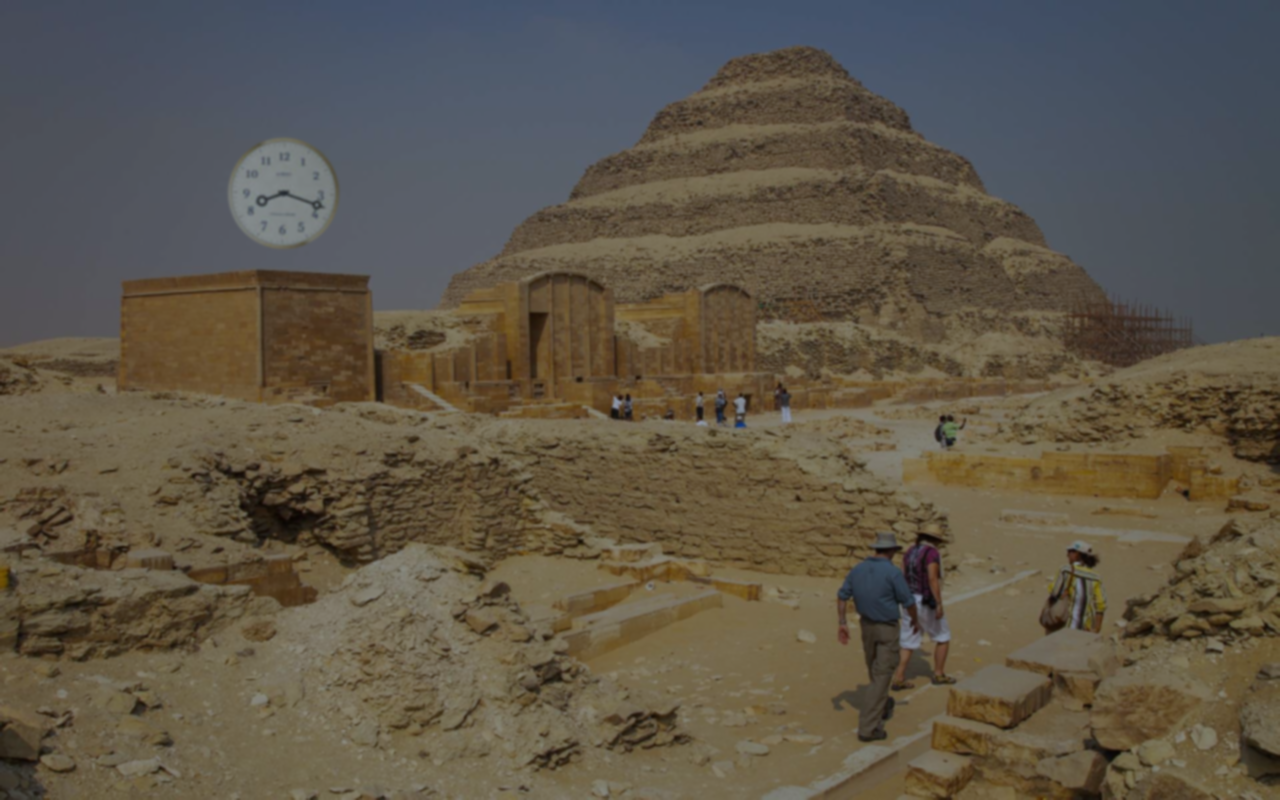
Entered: 8 h 18 min
